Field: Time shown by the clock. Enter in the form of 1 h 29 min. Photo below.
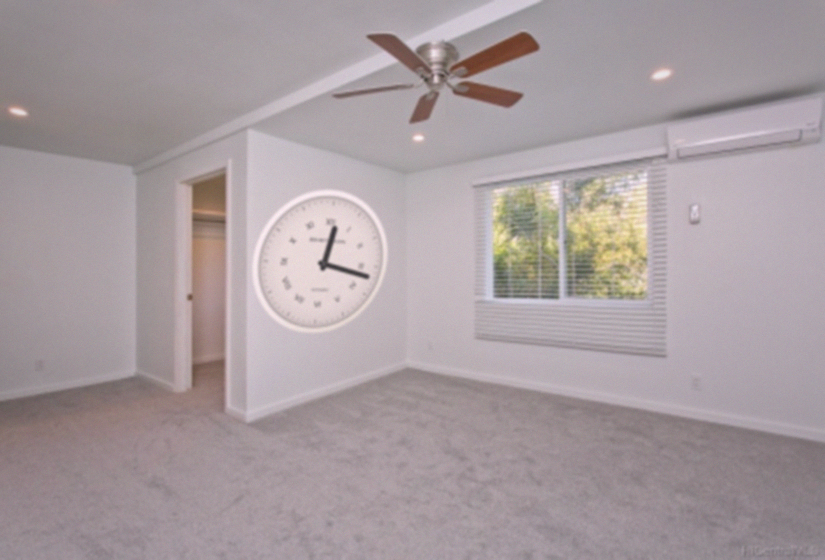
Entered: 12 h 17 min
